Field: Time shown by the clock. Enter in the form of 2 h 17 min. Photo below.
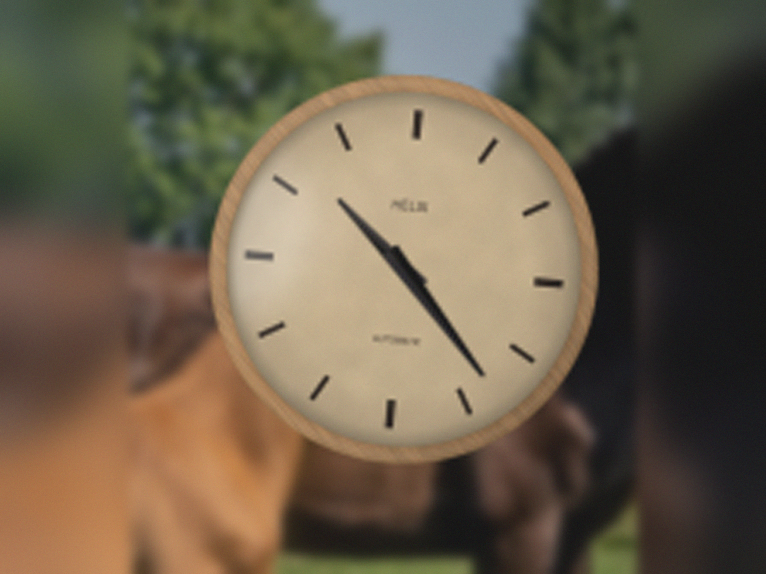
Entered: 10 h 23 min
